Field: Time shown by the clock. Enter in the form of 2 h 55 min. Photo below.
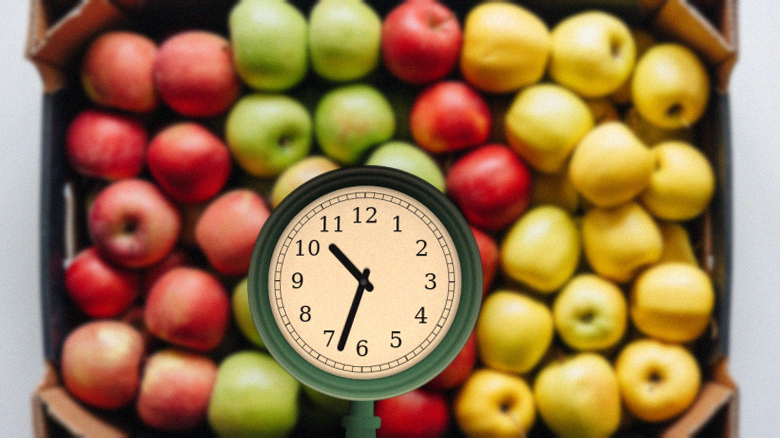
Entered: 10 h 33 min
